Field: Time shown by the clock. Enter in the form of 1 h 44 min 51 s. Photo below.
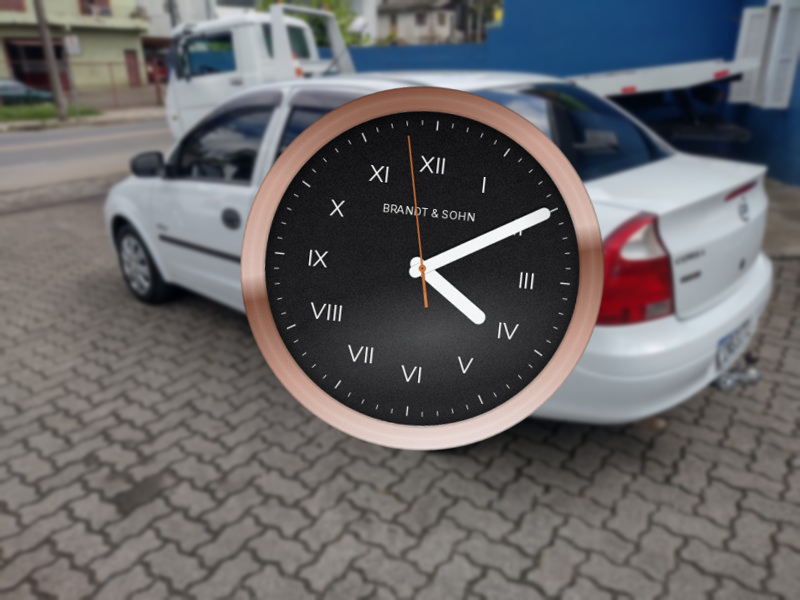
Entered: 4 h 09 min 58 s
